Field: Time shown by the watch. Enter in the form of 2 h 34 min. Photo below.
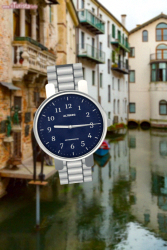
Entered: 9 h 15 min
